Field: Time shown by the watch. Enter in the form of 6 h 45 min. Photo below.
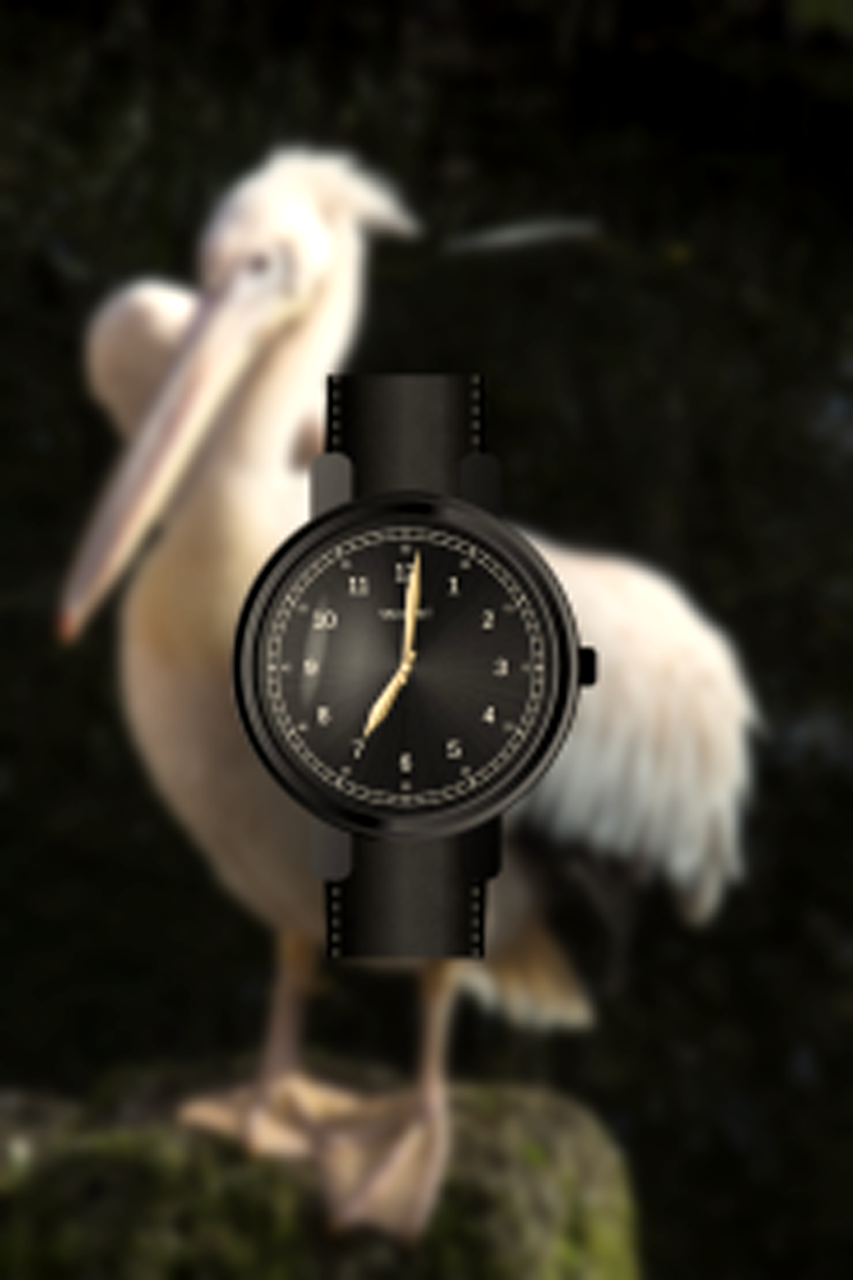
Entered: 7 h 01 min
